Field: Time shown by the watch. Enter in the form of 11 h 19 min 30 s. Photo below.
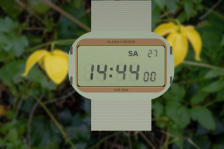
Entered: 14 h 44 min 00 s
